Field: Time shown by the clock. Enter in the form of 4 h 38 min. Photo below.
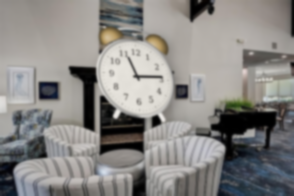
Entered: 11 h 14 min
